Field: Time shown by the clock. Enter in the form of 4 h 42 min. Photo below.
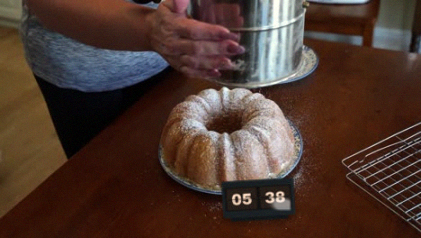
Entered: 5 h 38 min
